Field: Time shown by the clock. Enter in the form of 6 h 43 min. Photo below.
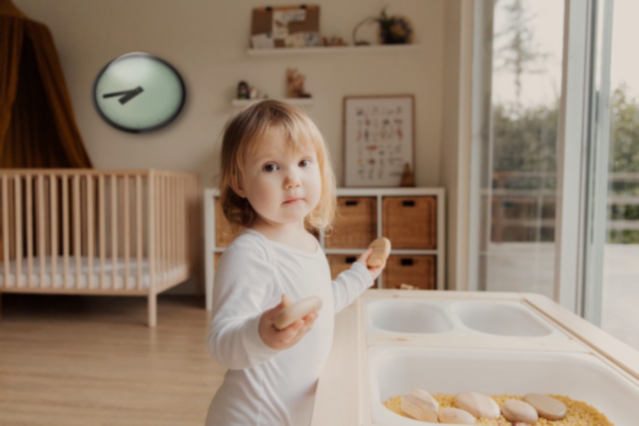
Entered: 7 h 43 min
